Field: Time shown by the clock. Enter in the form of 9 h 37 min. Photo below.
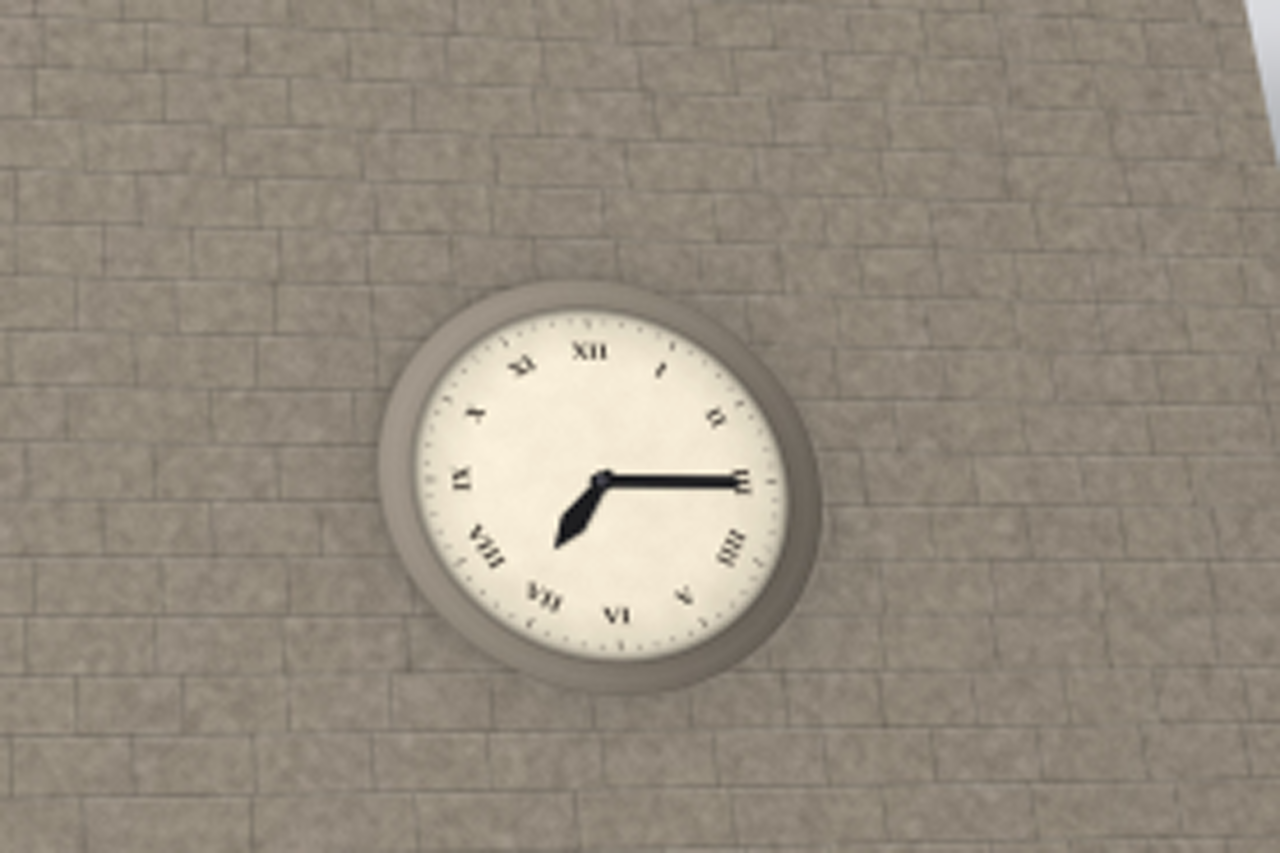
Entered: 7 h 15 min
